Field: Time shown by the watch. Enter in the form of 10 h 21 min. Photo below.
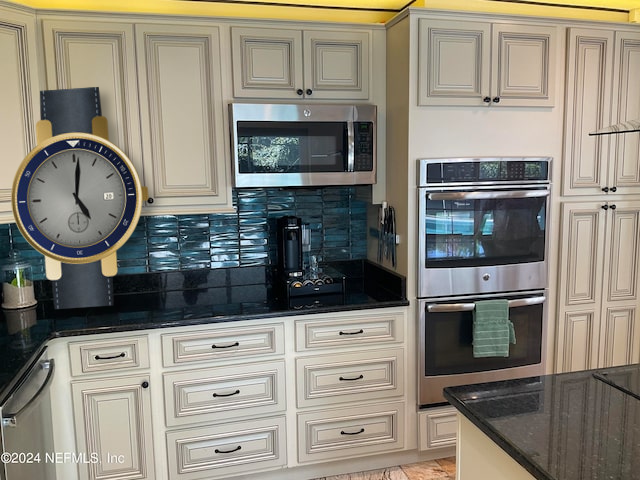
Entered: 5 h 01 min
